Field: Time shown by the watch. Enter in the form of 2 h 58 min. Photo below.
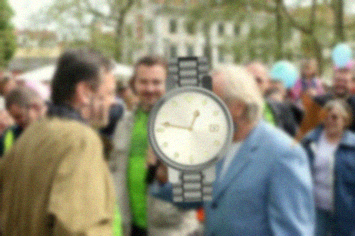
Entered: 12 h 47 min
